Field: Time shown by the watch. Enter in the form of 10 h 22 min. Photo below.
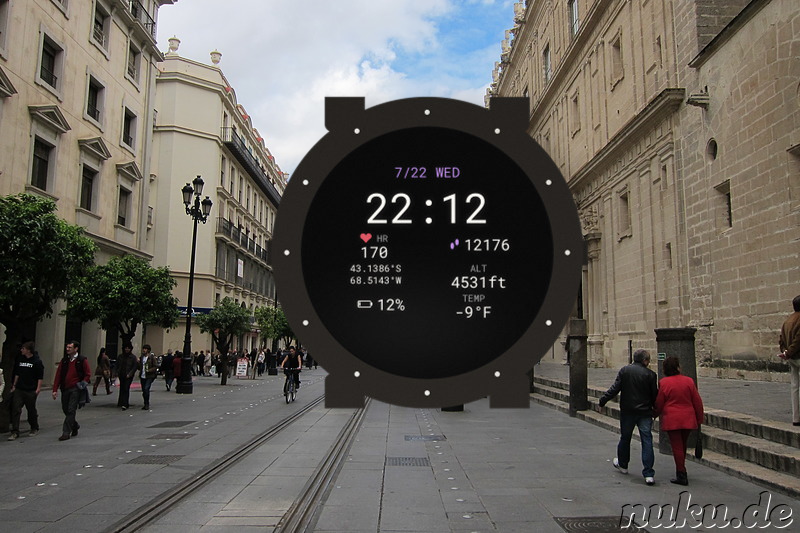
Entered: 22 h 12 min
